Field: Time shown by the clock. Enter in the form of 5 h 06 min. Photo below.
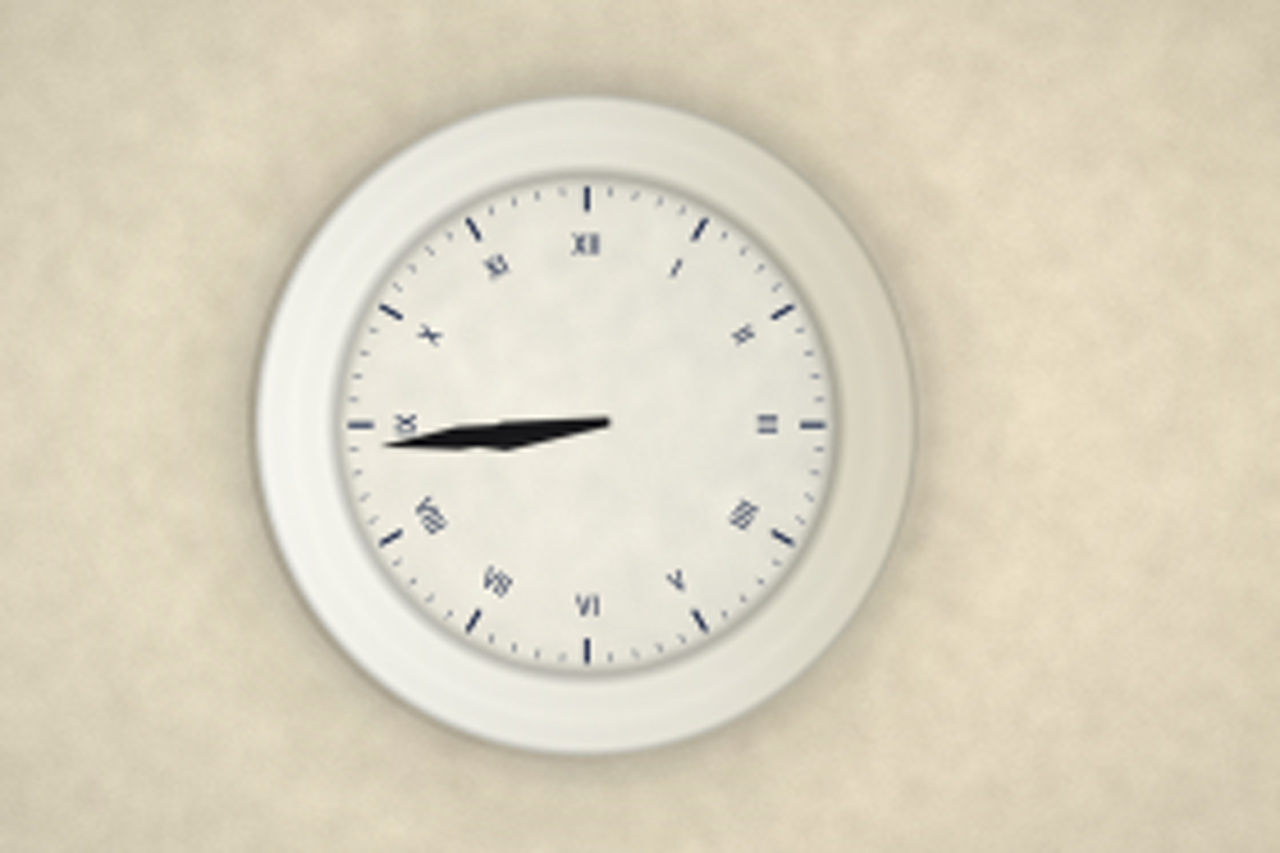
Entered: 8 h 44 min
